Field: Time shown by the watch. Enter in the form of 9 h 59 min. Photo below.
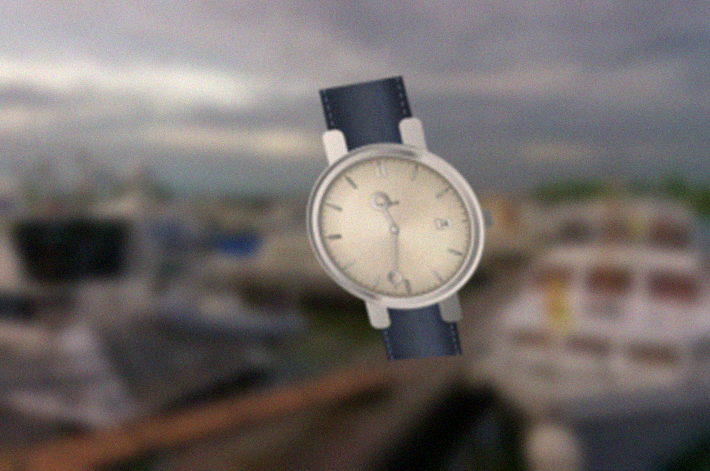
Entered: 11 h 32 min
